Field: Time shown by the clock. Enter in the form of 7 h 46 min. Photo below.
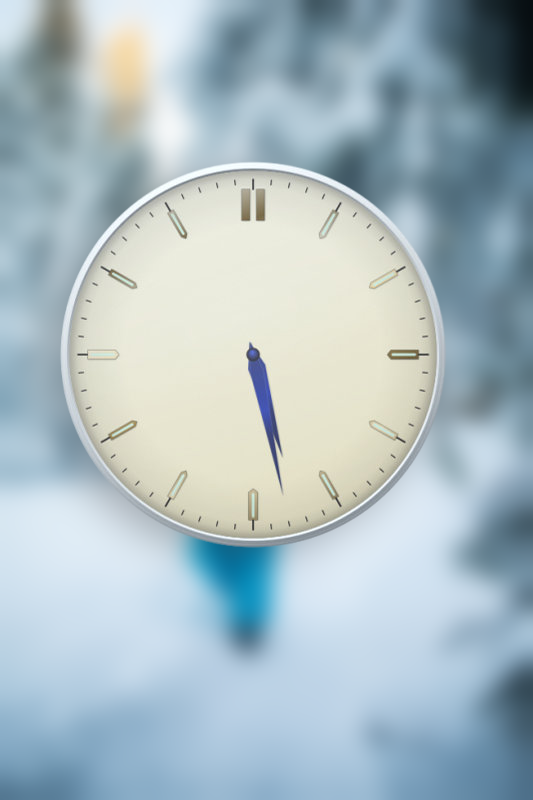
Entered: 5 h 28 min
